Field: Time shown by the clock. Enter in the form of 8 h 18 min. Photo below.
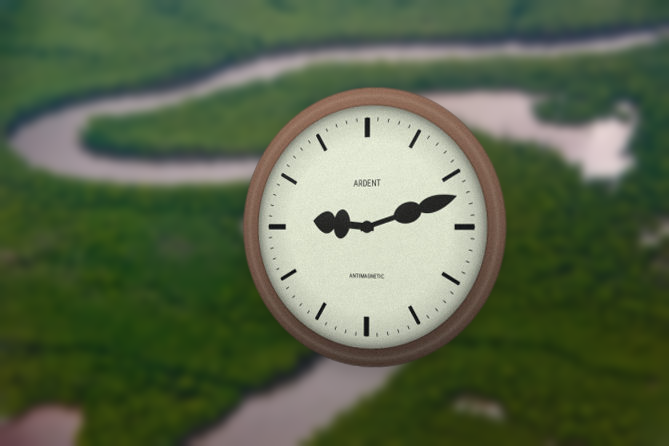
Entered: 9 h 12 min
